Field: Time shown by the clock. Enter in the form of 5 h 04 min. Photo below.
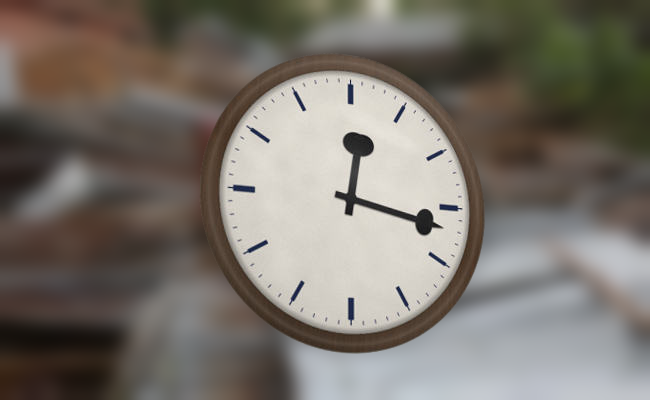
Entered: 12 h 17 min
